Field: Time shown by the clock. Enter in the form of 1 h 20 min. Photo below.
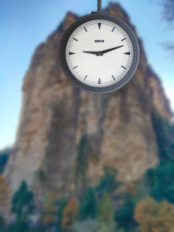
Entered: 9 h 12 min
